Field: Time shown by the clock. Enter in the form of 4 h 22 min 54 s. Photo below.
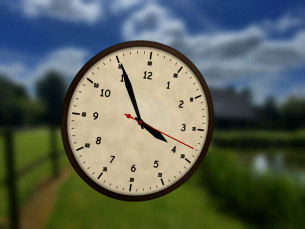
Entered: 3 h 55 min 18 s
